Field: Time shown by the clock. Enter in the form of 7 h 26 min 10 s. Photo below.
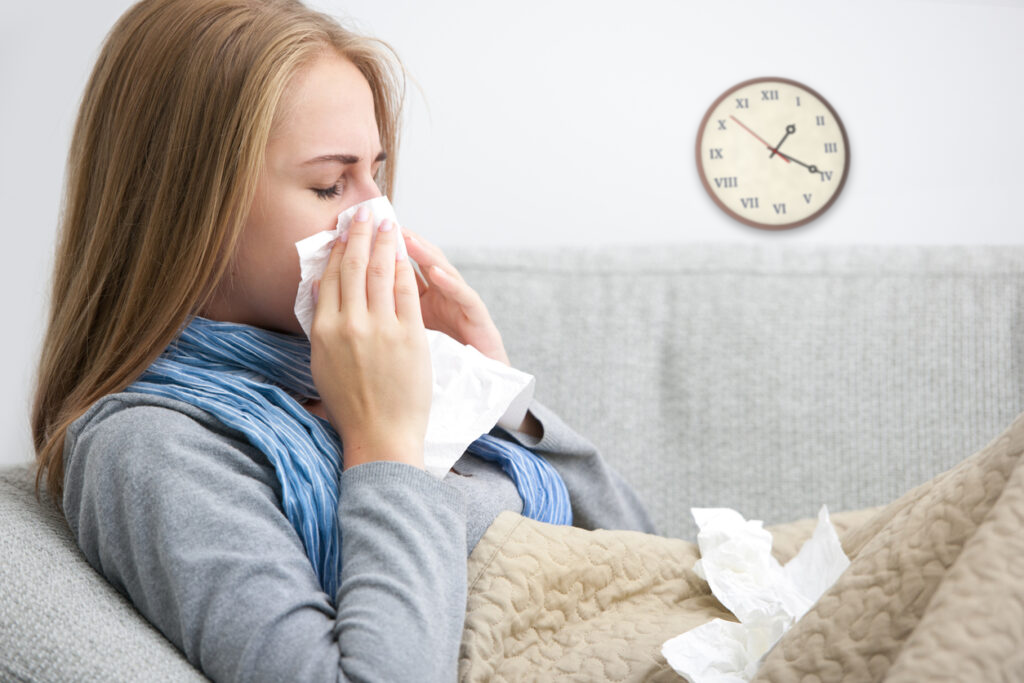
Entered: 1 h 19 min 52 s
